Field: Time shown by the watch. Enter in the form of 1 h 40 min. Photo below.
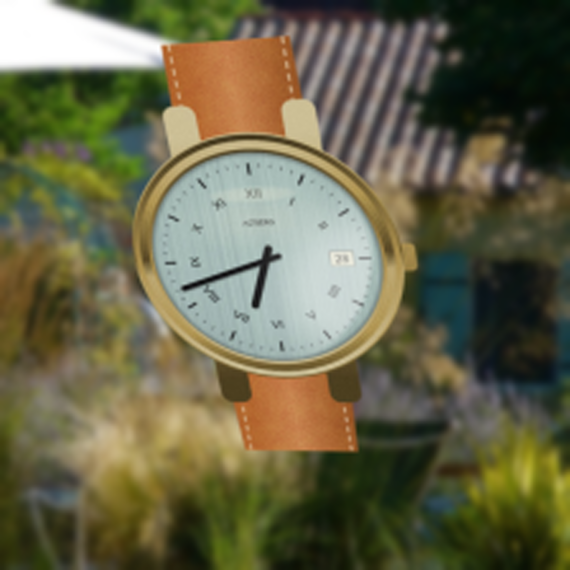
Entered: 6 h 42 min
